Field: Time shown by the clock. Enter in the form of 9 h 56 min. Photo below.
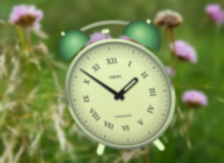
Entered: 1 h 52 min
